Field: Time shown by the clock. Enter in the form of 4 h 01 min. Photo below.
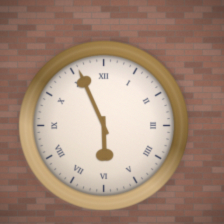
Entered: 5 h 56 min
